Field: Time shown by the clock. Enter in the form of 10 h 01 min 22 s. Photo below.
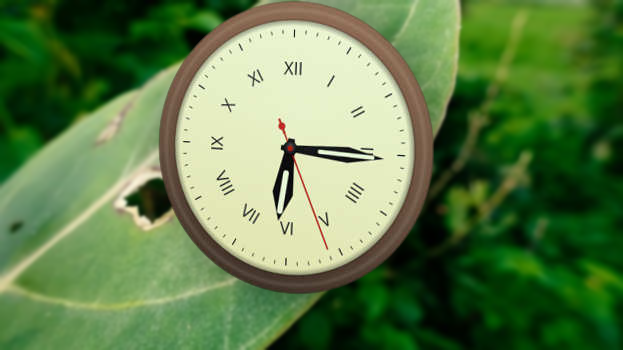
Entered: 6 h 15 min 26 s
